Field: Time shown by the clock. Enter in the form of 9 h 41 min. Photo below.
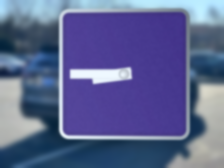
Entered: 8 h 45 min
